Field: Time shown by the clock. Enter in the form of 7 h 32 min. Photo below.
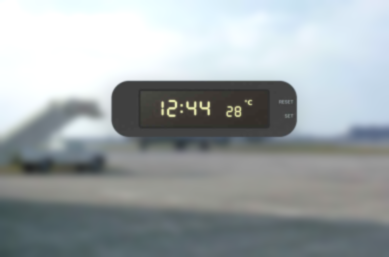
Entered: 12 h 44 min
